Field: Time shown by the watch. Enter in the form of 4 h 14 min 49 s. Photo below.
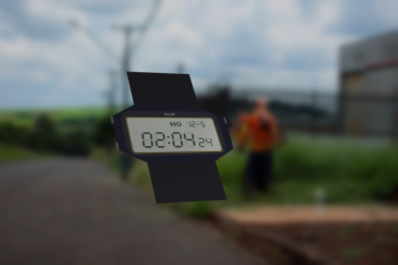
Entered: 2 h 04 min 24 s
